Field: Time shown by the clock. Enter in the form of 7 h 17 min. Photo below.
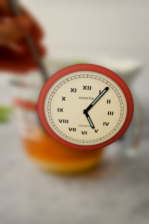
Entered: 5 h 06 min
